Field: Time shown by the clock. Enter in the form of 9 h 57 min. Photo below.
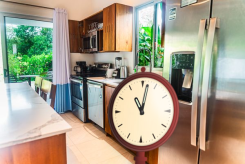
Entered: 11 h 02 min
